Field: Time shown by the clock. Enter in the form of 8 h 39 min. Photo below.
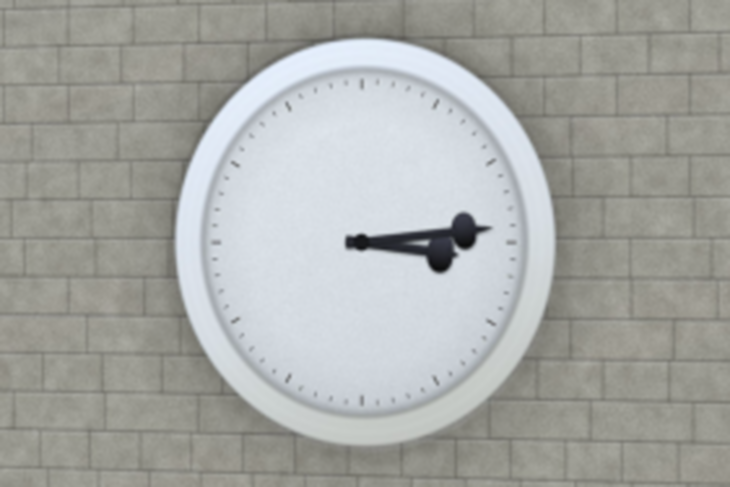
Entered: 3 h 14 min
